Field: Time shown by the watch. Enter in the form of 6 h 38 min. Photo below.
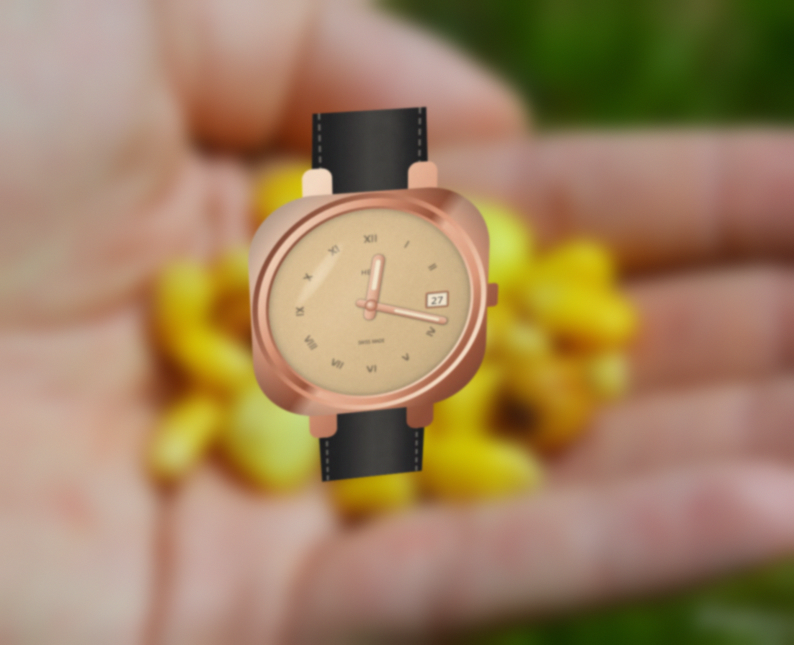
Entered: 12 h 18 min
